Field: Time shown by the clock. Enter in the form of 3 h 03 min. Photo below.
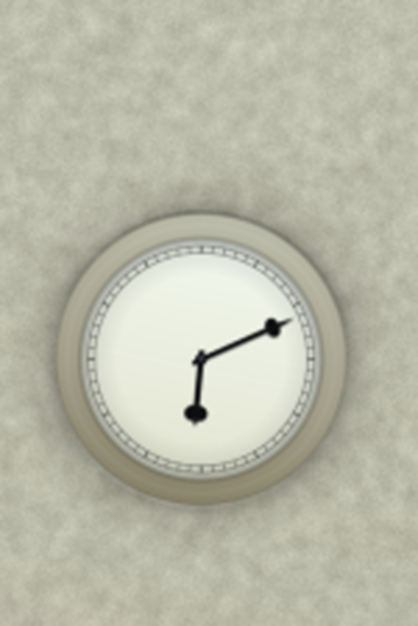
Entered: 6 h 11 min
